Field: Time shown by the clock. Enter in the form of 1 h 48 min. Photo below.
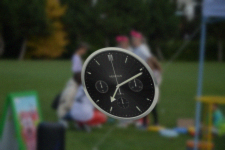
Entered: 7 h 11 min
